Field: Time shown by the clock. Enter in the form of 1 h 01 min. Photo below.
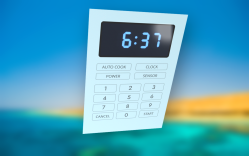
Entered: 6 h 37 min
